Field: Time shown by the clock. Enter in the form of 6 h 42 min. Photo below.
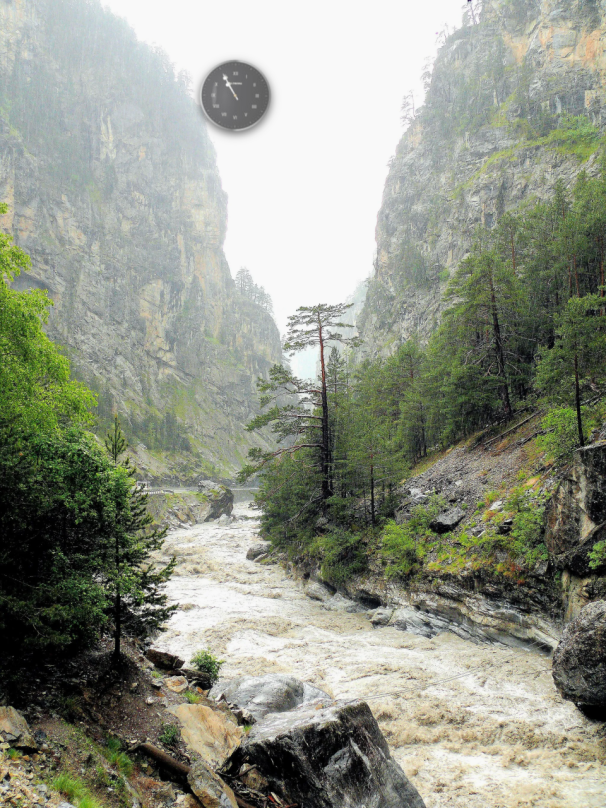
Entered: 10 h 55 min
